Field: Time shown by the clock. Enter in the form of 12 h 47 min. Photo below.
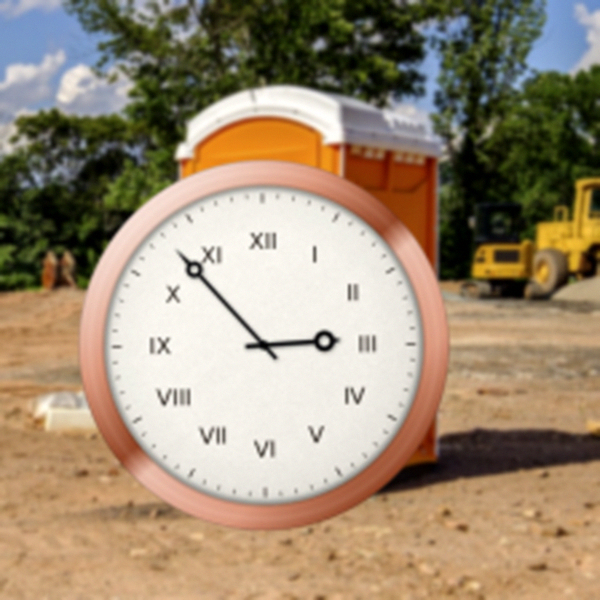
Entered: 2 h 53 min
